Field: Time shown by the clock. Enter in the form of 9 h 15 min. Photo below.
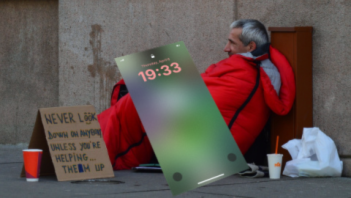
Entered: 19 h 33 min
